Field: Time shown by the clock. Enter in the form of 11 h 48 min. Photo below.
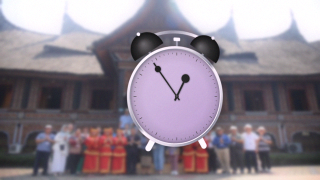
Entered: 12 h 54 min
